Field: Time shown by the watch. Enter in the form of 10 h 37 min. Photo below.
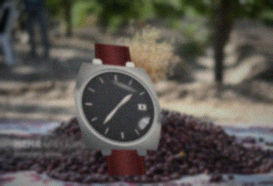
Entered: 1 h 37 min
